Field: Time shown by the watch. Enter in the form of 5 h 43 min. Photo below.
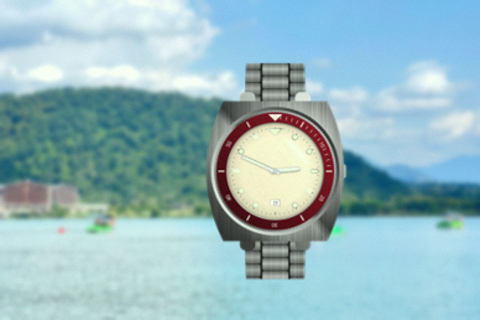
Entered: 2 h 49 min
